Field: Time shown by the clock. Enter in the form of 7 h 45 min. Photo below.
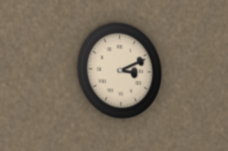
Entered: 3 h 11 min
